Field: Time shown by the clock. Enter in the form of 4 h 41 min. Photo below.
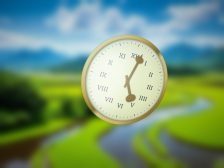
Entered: 5 h 02 min
